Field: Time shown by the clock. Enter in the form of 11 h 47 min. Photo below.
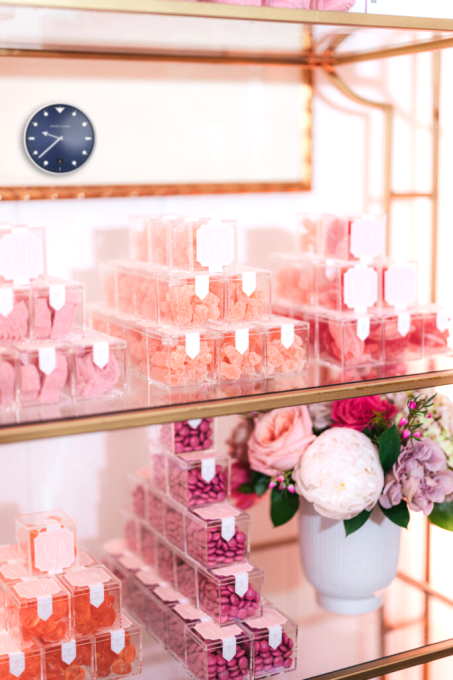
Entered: 9 h 38 min
